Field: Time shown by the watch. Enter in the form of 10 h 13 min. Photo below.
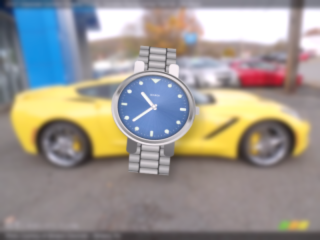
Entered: 10 h 38 min
